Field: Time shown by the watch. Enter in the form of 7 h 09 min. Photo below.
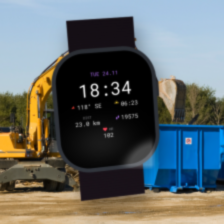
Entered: 18 h 34 min
